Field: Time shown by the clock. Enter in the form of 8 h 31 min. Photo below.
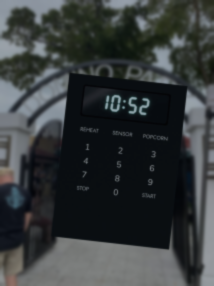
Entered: 10 h 52 min
